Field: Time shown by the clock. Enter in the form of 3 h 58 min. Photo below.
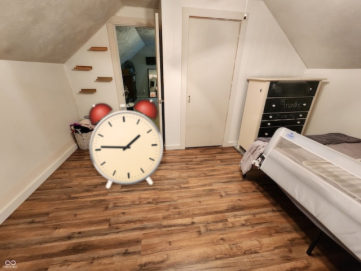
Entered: 1 h 46 min
